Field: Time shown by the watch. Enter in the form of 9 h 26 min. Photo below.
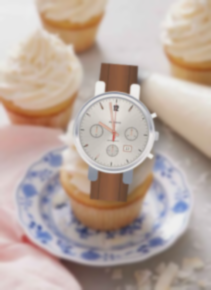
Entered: 9 h 58 min
